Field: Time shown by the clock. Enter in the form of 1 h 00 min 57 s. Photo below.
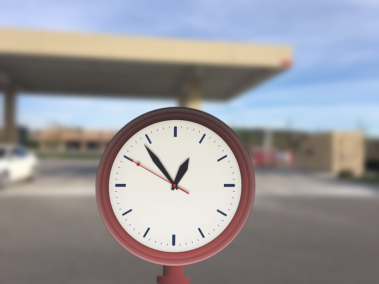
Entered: 12 h 53 min 50 s
